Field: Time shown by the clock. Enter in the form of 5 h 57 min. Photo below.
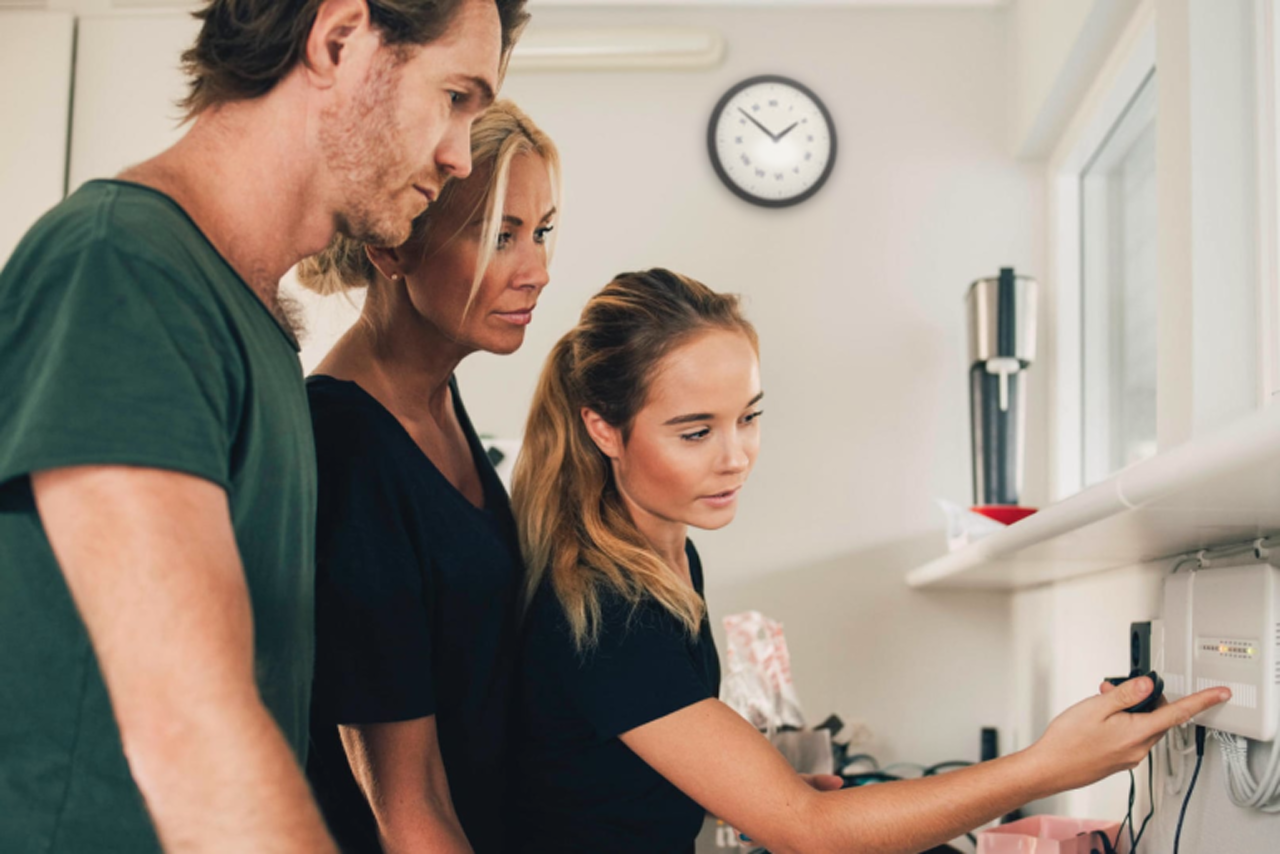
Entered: 1 h 52 min
